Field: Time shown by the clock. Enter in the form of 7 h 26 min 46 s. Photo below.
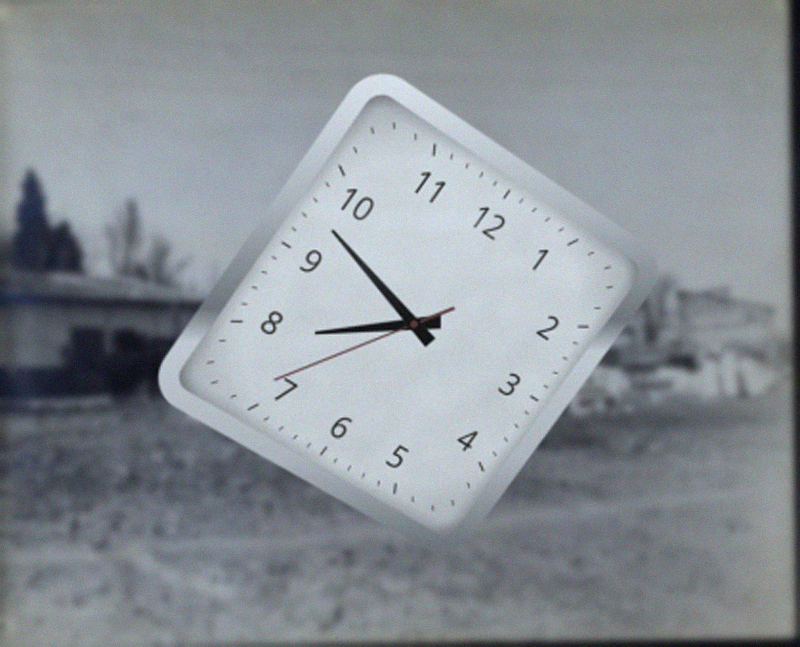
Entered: 7 h 47 min 36 s
